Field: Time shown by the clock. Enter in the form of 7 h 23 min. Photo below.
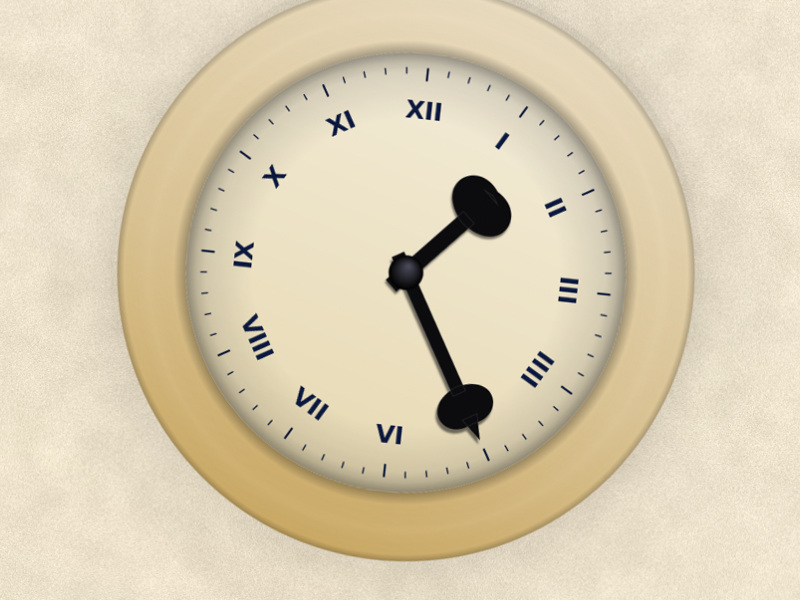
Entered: 1 h 25 min
